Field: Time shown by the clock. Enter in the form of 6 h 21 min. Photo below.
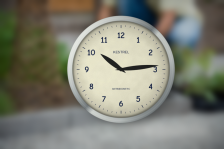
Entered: 10 h 14 min
